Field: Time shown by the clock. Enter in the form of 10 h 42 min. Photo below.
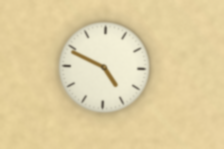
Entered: 4 h 49 min
